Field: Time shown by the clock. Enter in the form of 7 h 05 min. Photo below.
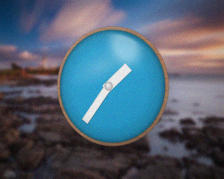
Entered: 1 h 36 min
